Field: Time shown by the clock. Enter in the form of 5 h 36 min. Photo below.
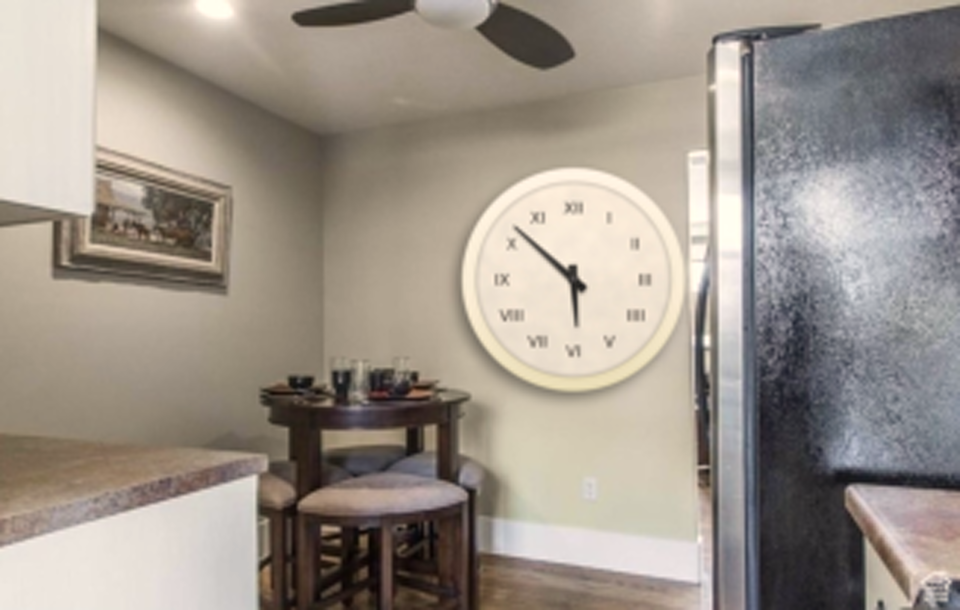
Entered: 5 h 52 min
